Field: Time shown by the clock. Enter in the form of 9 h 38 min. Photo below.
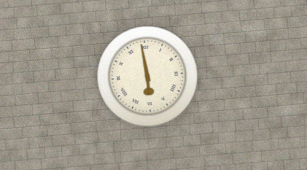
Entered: 5 h 59 min
